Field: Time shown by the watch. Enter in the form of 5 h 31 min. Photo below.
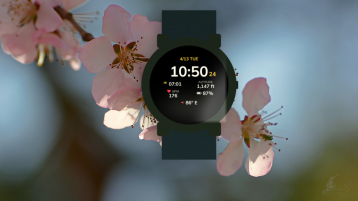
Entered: 10 h 50 min
